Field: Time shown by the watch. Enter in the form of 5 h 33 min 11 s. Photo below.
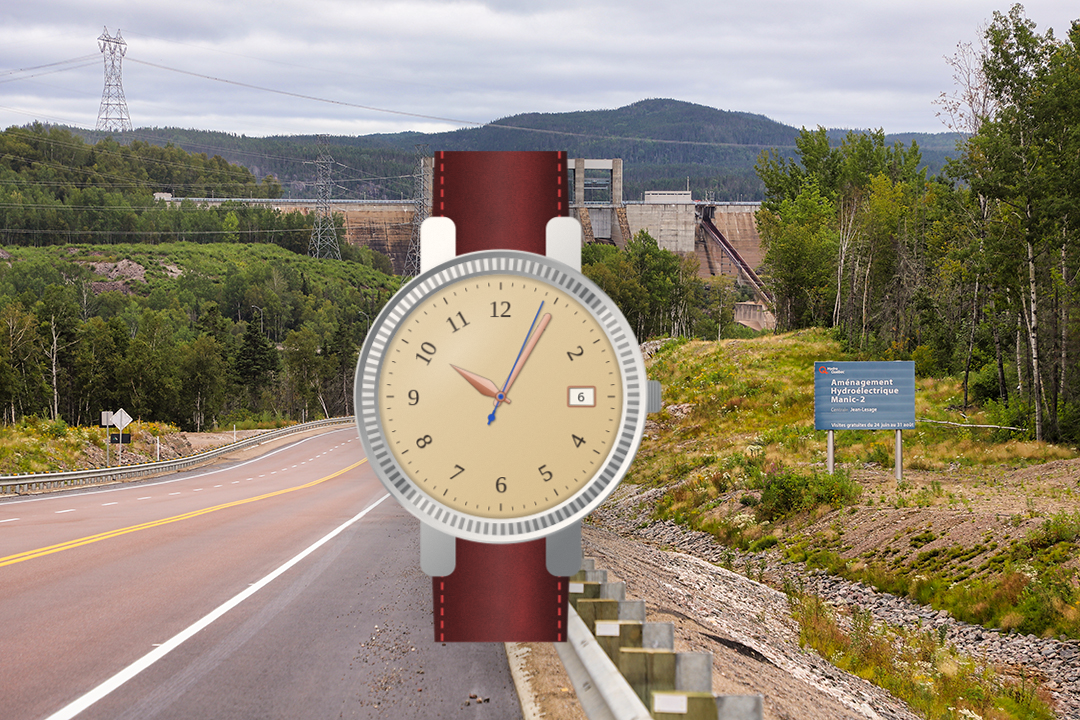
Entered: 10 h 05 min 04 s
